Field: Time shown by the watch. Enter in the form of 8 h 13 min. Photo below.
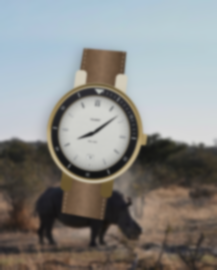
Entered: 8 h 08 min
